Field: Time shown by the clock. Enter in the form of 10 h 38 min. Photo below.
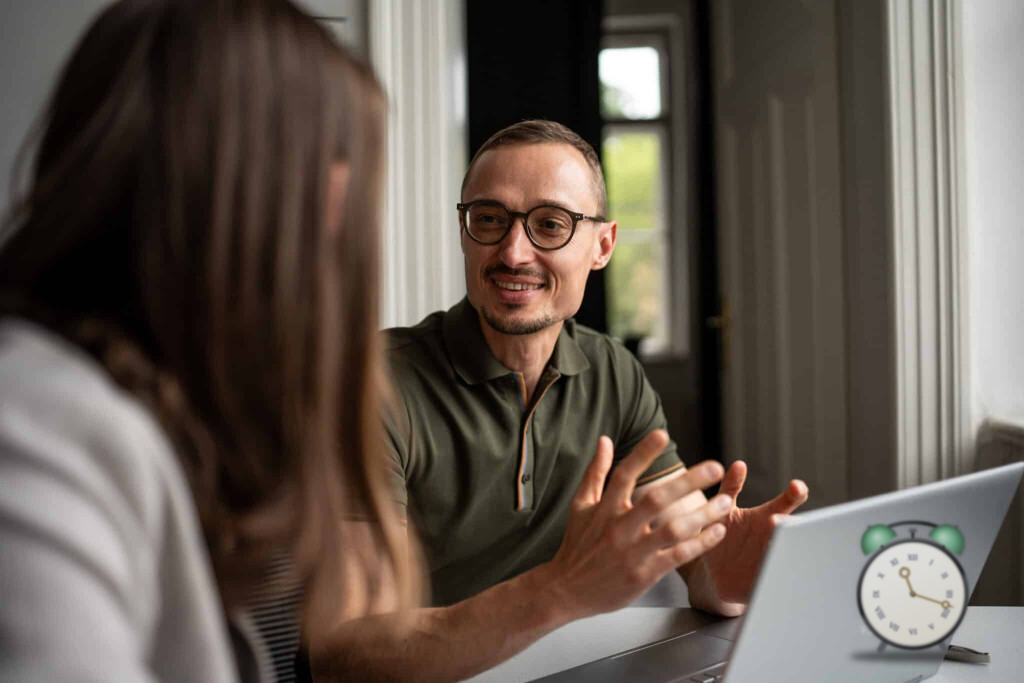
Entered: 11 h 18 min
